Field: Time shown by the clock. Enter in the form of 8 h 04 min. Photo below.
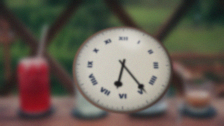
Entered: 6 h 24 min
